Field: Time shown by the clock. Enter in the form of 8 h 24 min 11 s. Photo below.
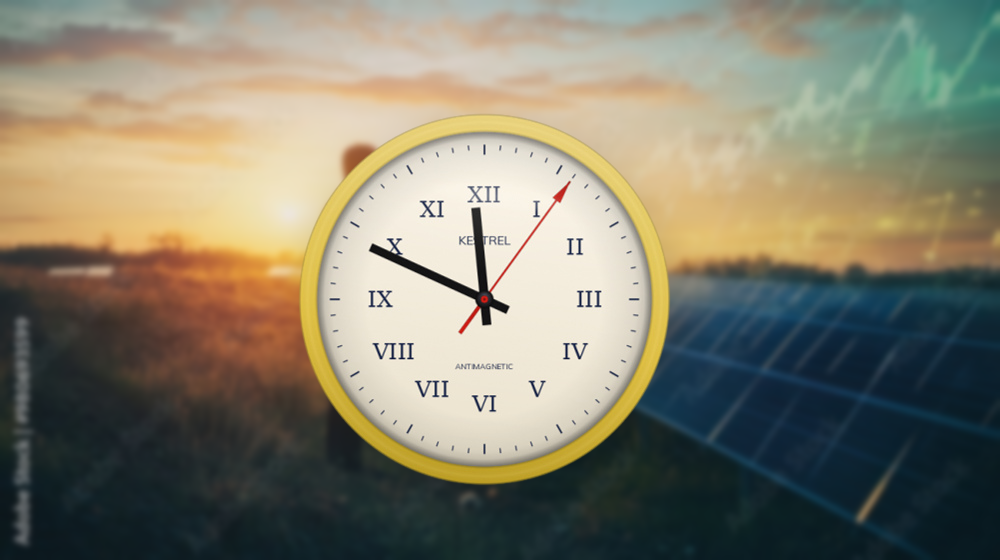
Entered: 11 h 49 min 06 s
